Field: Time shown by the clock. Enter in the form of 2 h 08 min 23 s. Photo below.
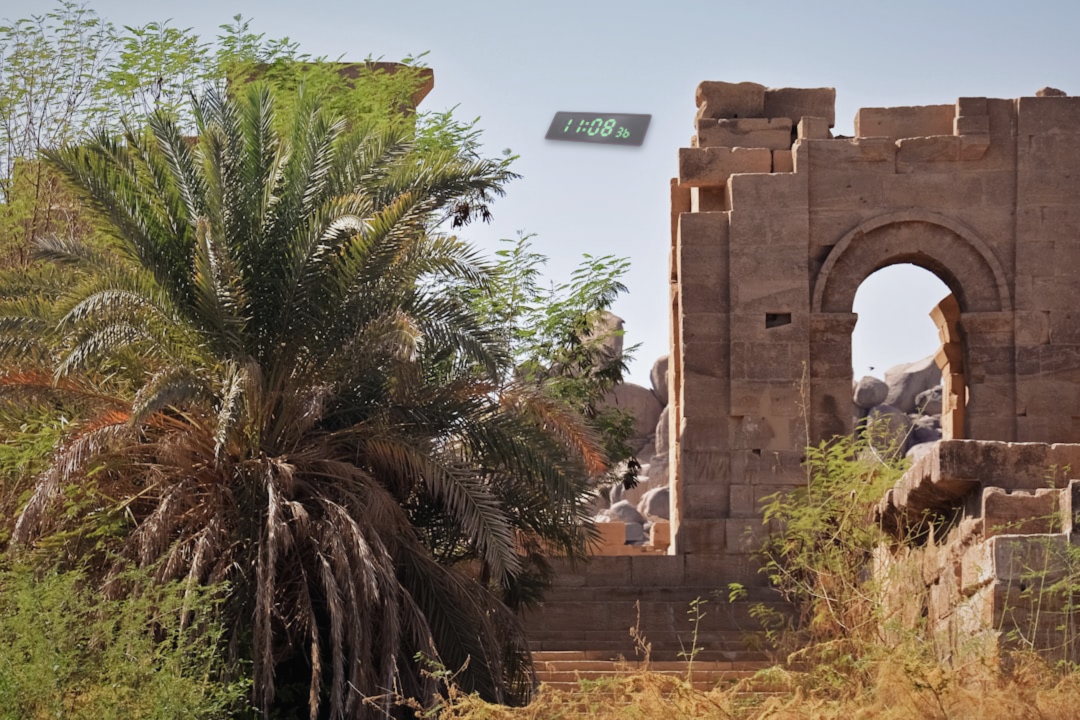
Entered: 11 h 08 min 36 s
